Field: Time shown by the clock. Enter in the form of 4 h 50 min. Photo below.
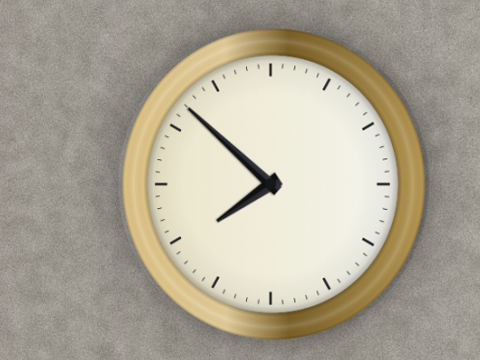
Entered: 7 h 52 min
